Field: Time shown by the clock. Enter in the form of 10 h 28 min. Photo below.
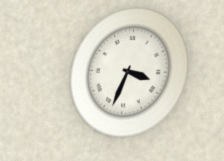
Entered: 3 h 33 min
